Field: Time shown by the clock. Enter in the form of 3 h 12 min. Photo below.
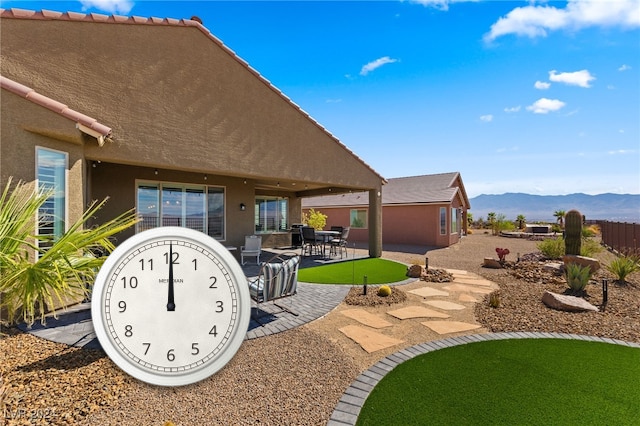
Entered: 12 h 00 min
